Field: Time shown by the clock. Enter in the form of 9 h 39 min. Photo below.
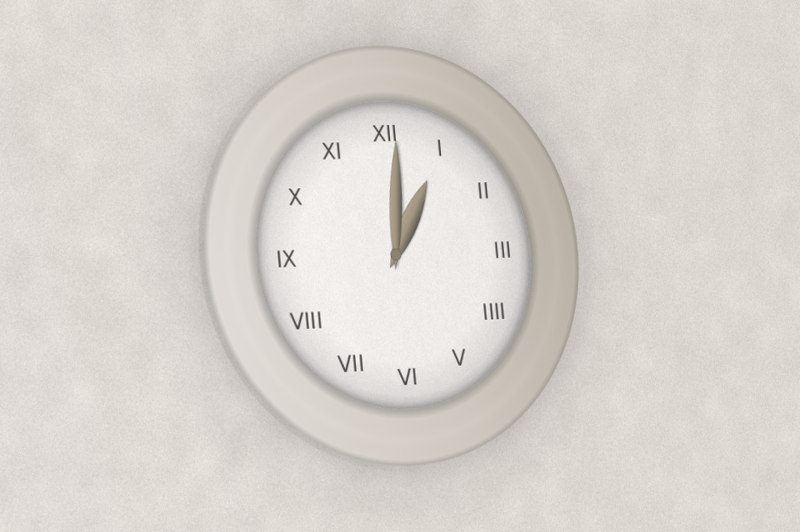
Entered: 1 h 01 min
